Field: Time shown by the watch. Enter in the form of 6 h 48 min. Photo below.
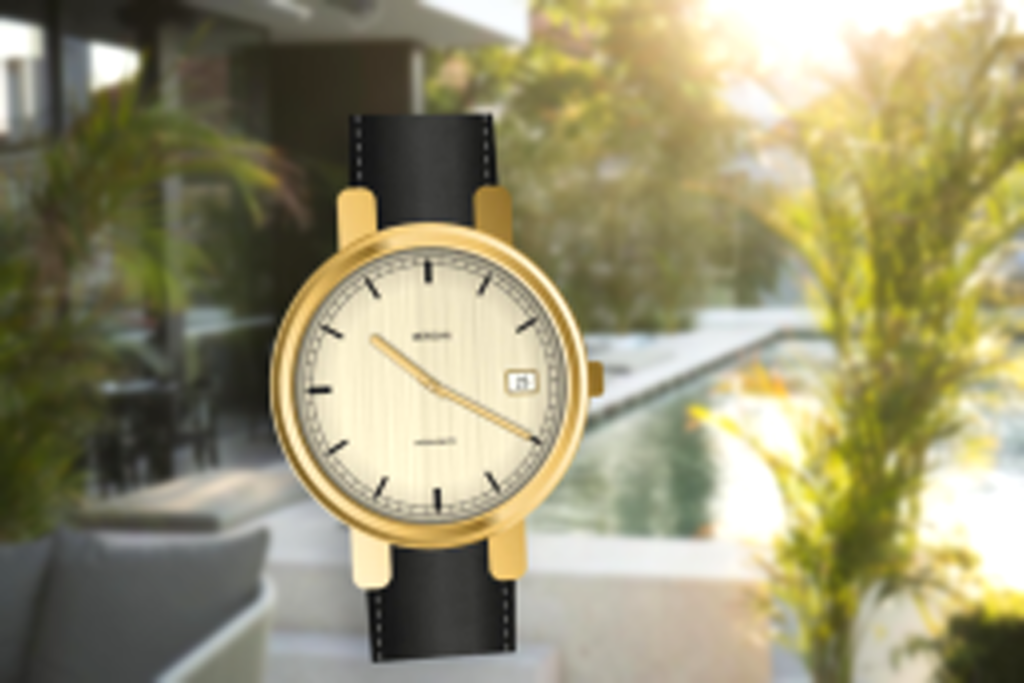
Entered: 10 h 20 min
